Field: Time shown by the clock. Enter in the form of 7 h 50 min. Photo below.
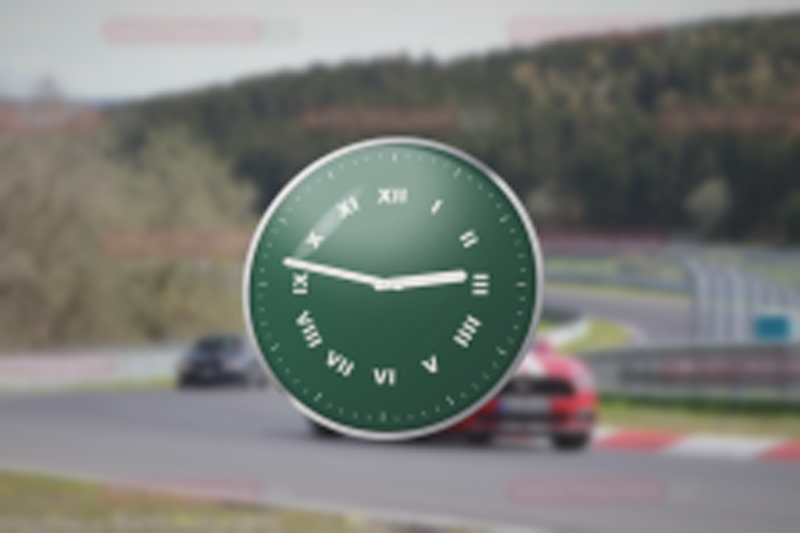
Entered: 2 h 47 min
